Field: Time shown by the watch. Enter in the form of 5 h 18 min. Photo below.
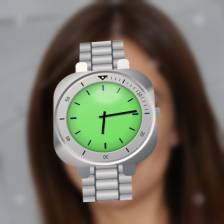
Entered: 6 h 14 min
